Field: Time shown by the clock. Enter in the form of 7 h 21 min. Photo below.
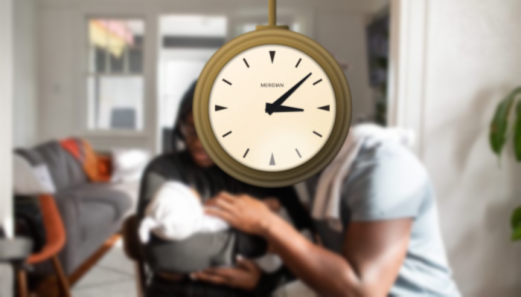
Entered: 3 h 08 min
